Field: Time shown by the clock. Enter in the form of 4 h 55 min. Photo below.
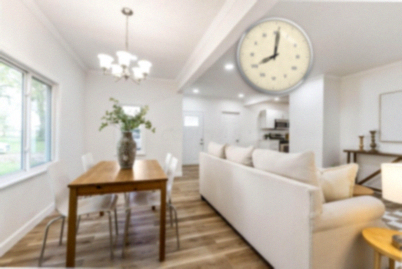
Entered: 8 h 01 min
